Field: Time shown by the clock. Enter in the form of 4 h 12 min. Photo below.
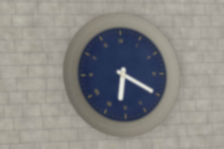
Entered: 6 h 20 min
